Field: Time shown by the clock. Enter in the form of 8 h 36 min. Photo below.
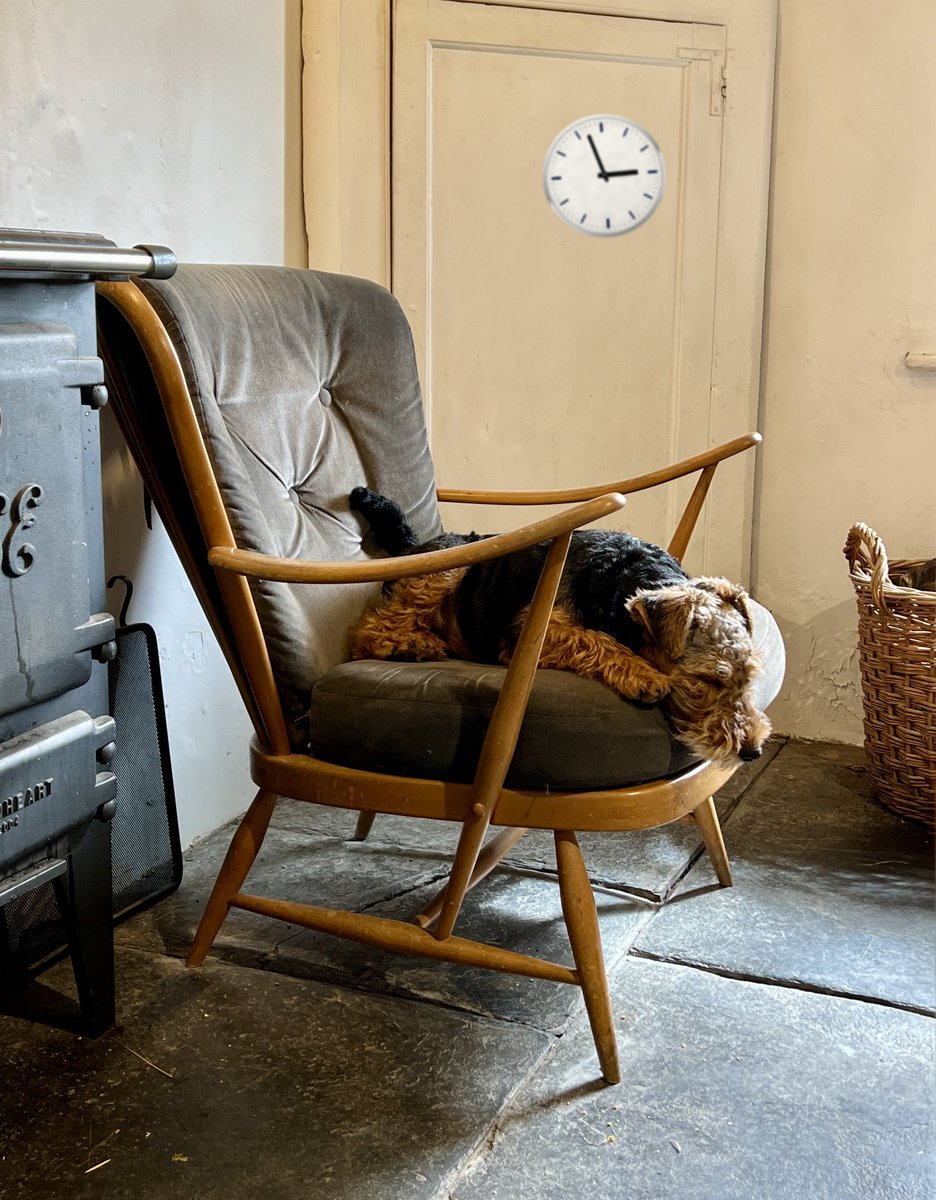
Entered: 2 h 57 min
